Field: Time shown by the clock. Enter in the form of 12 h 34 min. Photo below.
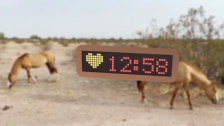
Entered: 12 h 58 min
